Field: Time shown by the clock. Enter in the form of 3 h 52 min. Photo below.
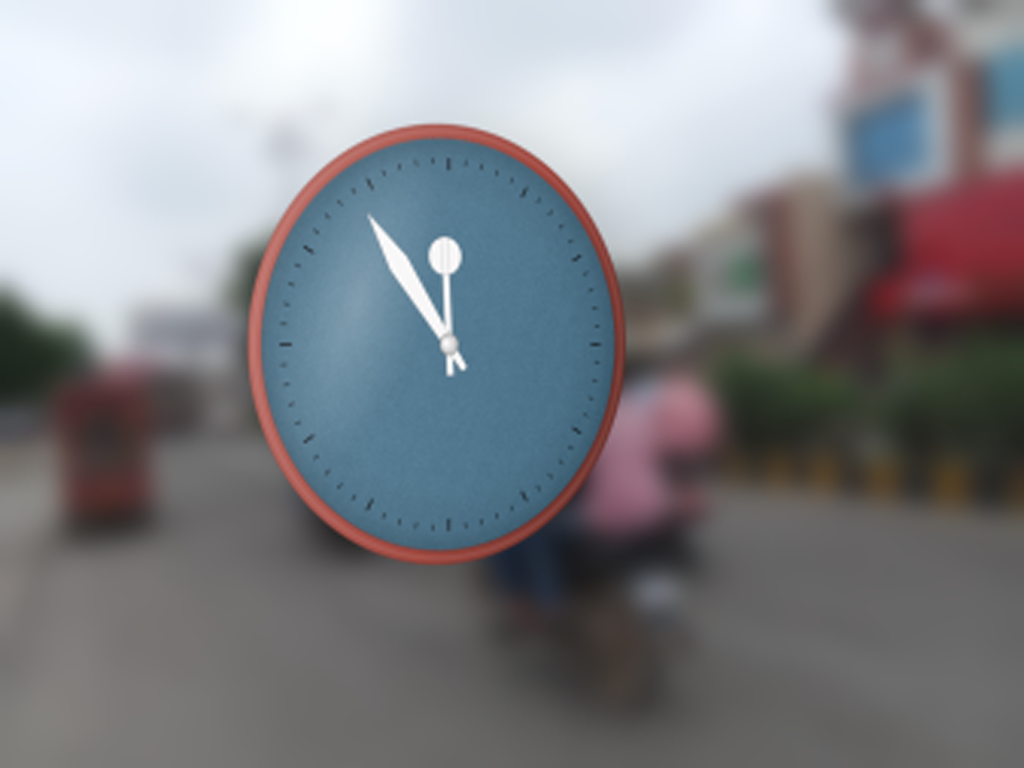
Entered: 11 h 54 min
